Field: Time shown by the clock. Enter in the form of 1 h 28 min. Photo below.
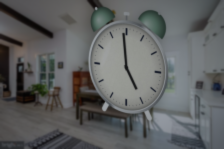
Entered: 4 h 59 min
